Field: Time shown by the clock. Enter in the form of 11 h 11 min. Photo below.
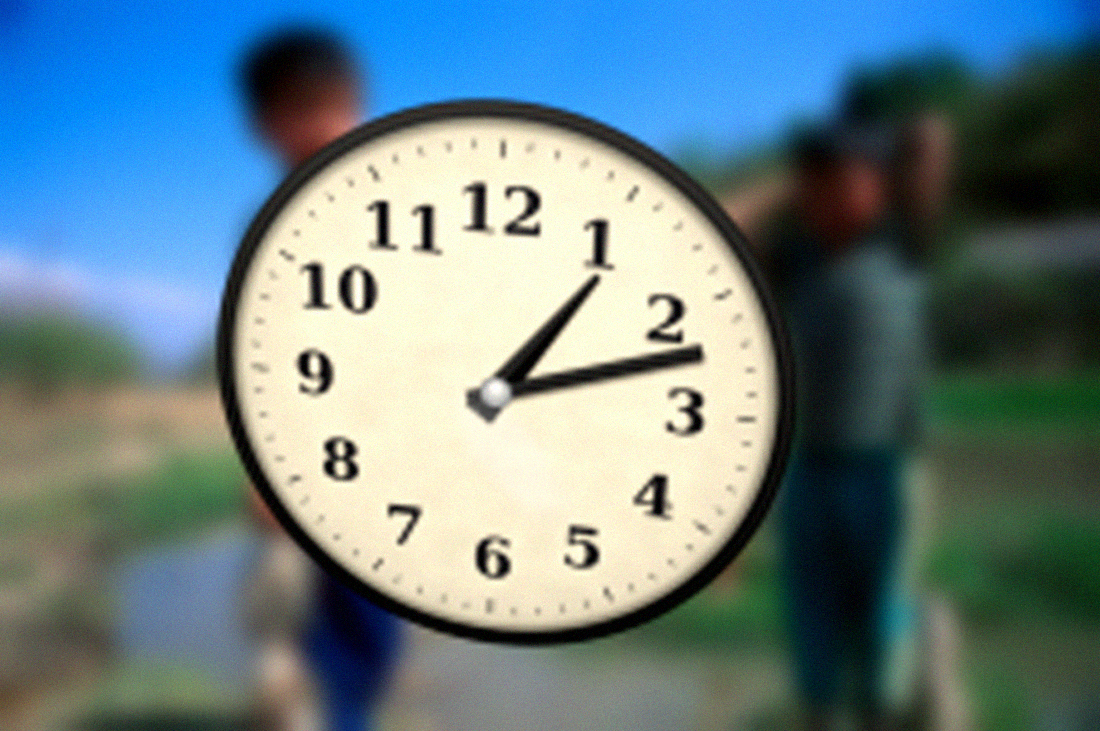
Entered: 1 h 12 min
